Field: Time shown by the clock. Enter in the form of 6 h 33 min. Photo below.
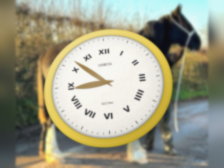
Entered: 8 h 52 min
